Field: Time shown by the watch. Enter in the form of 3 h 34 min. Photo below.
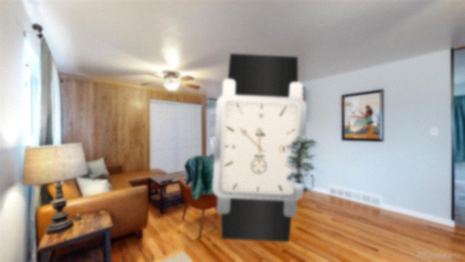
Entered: 11 h 52 min
